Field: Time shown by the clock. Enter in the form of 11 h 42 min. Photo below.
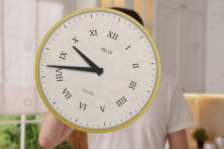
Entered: 9 h 42 min
